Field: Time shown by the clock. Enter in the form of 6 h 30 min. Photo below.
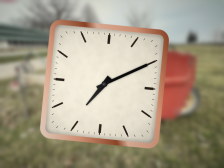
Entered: 7 h 10 min
